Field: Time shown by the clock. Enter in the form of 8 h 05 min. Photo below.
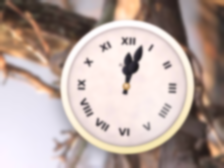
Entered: 12 h 03 min
